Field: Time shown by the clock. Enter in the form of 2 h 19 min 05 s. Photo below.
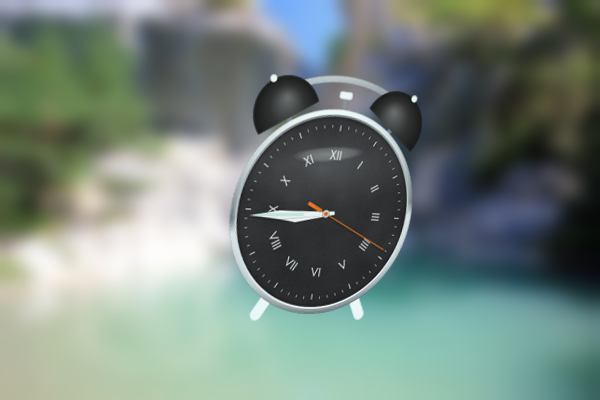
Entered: 8 h 44 min 19 s
